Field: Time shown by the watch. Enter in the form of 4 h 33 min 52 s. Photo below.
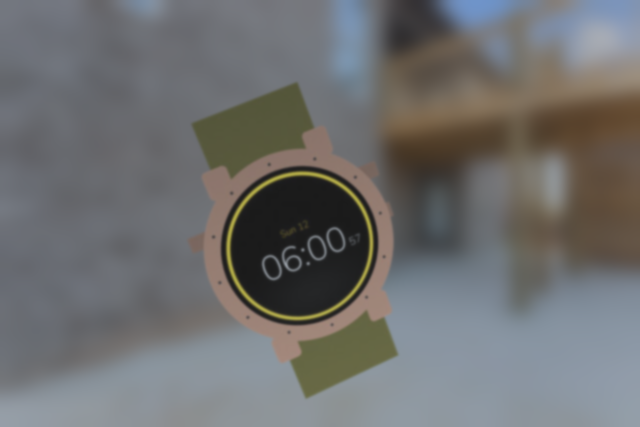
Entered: 6 h 00 min 57 s
